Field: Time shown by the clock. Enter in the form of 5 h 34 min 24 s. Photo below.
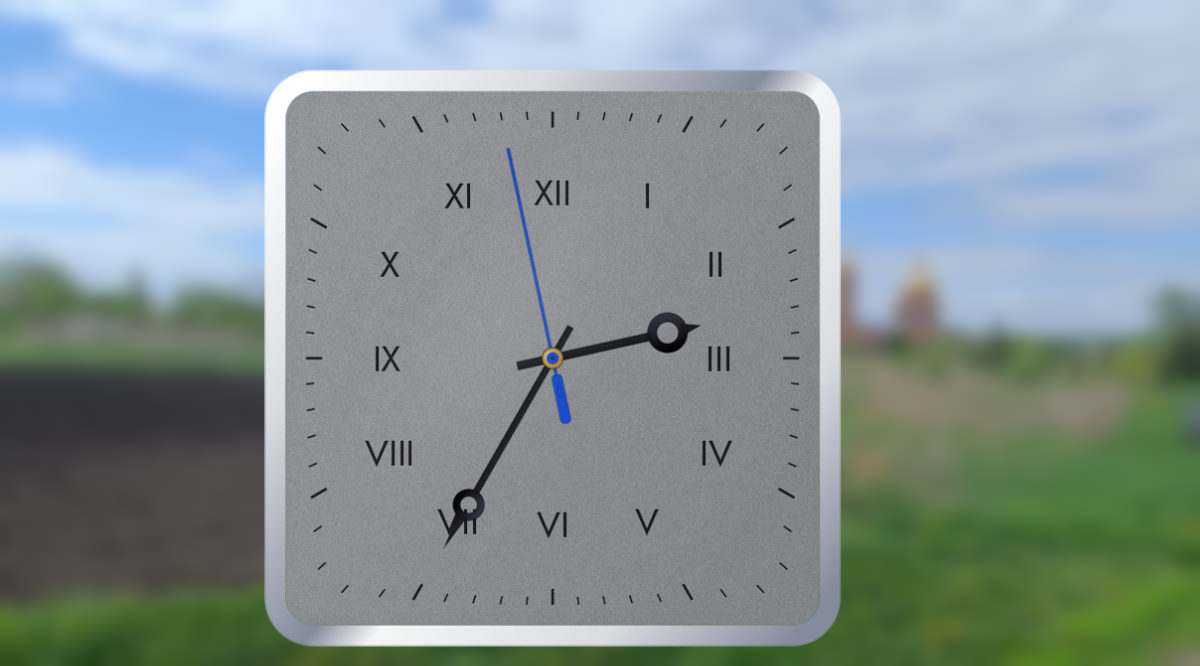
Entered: 2 h 34 min 58 s
